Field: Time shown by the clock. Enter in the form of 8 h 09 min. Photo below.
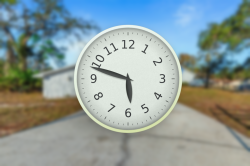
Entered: 5 h 48 min
